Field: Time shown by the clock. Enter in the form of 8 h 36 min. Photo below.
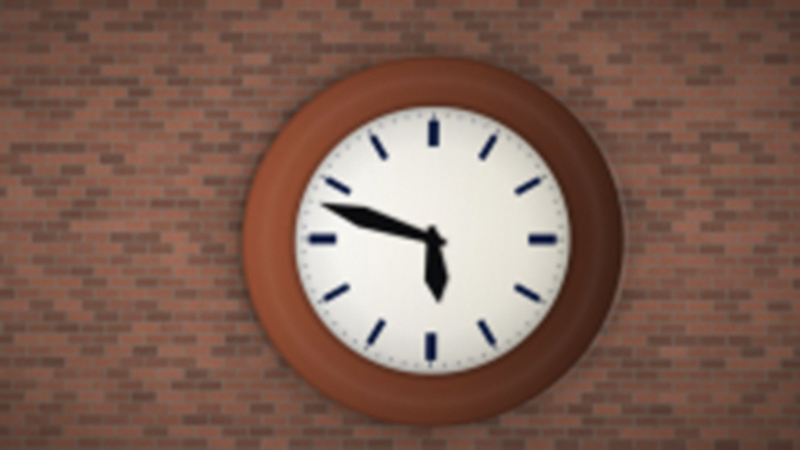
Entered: 5 h 48 min
